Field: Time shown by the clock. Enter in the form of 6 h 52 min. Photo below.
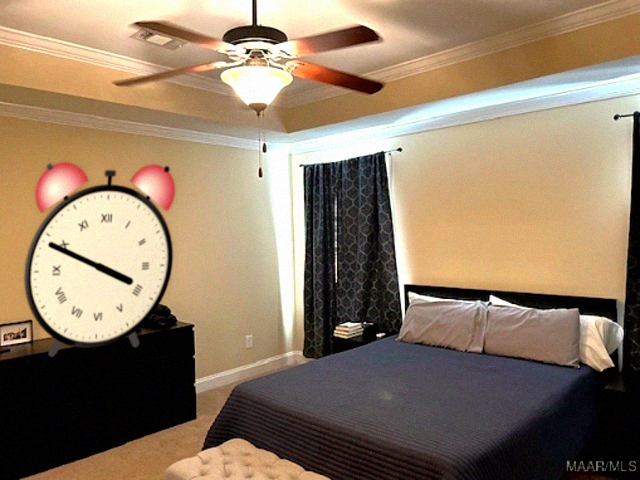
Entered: 3 h 49 min
